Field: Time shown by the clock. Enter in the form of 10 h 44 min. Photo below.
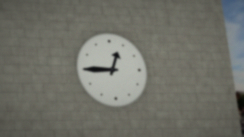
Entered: 12 h 45 min
